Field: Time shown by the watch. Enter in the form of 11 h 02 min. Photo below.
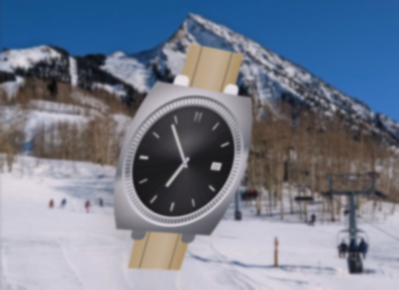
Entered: 6 h 54 min
